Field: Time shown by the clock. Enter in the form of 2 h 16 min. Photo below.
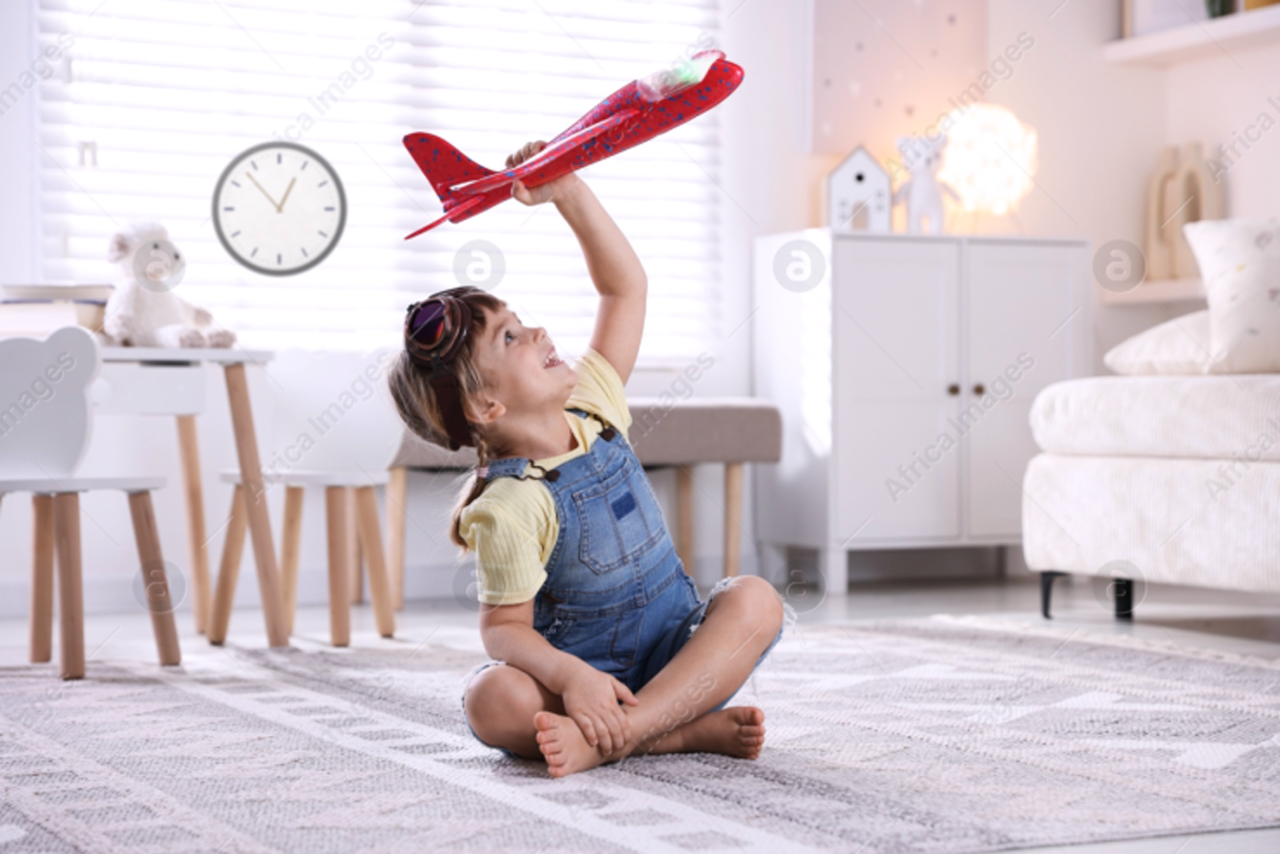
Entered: 12 h 53 min
